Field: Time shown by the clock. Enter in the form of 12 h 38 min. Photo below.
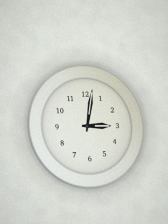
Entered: 3 h 02 min
